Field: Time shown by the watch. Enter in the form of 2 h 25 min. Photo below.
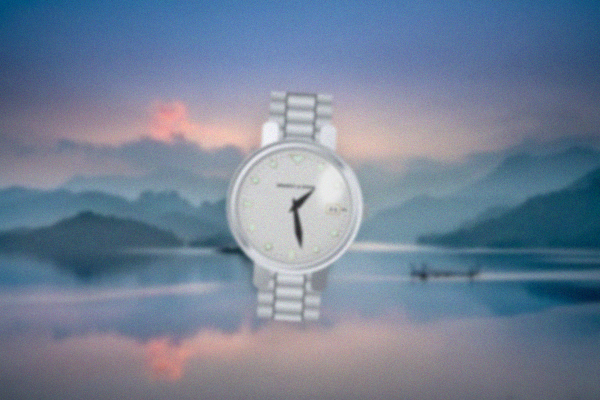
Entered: 1 h 28 min
